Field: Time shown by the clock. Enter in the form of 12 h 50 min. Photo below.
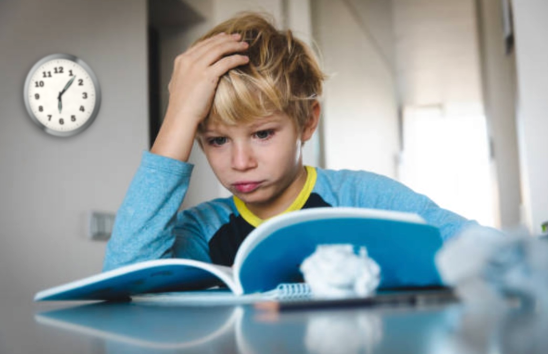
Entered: 6 h 07 min
